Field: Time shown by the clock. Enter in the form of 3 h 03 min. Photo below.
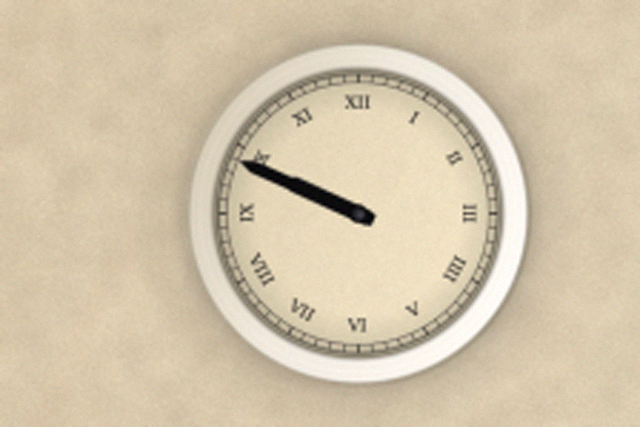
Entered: 9 h 49 min
